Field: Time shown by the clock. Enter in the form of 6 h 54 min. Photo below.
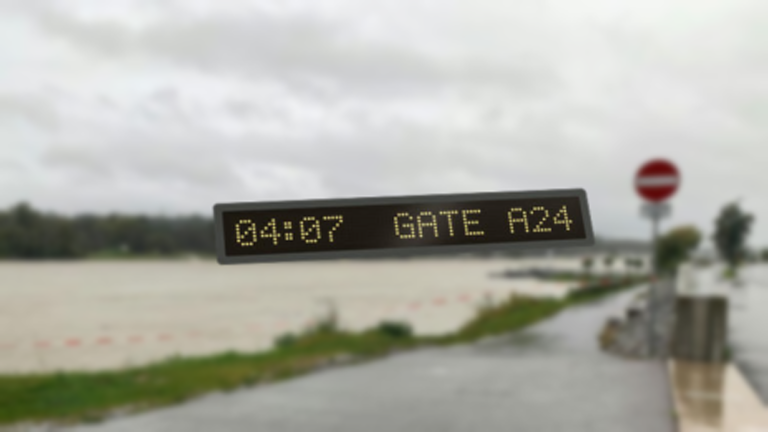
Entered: 4 h 07 min
